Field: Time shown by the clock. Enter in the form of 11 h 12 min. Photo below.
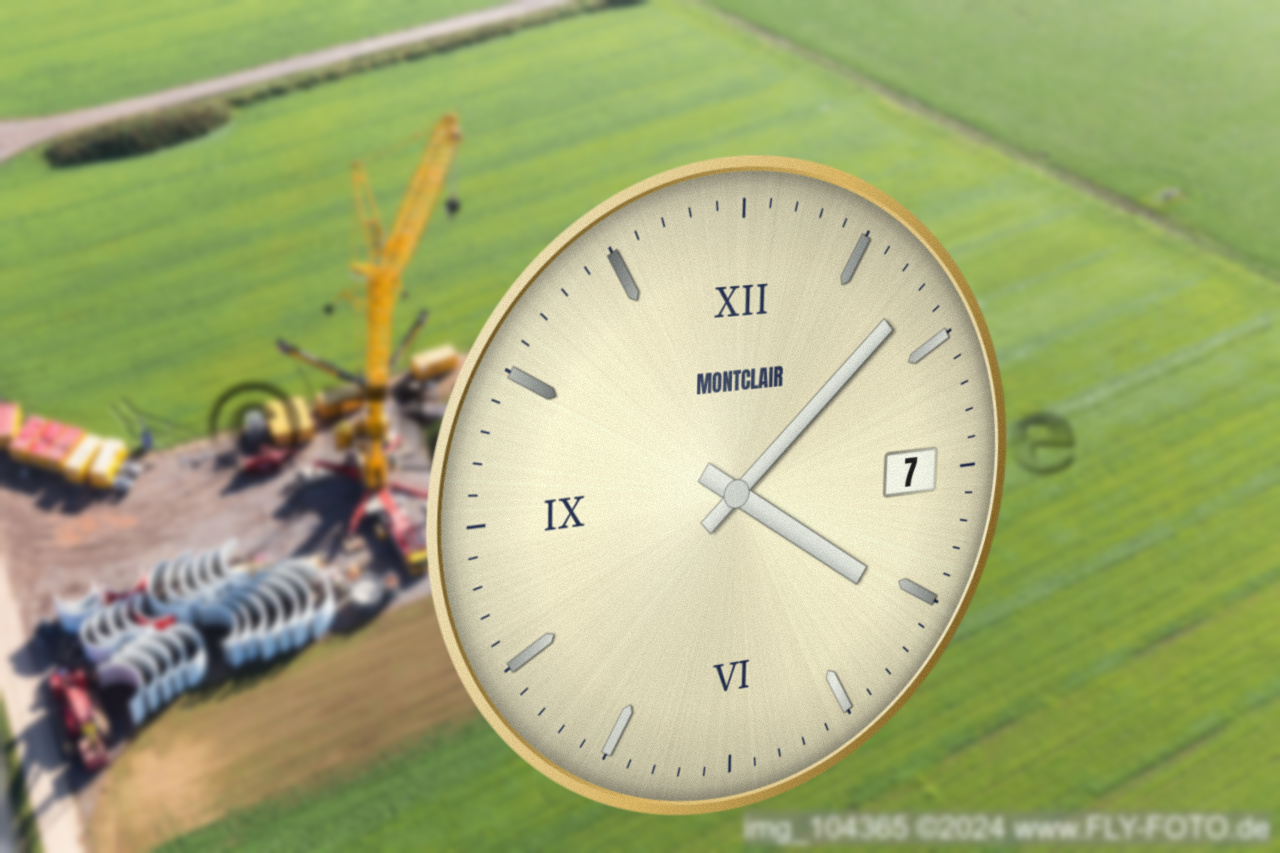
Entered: 4 h 08 min
